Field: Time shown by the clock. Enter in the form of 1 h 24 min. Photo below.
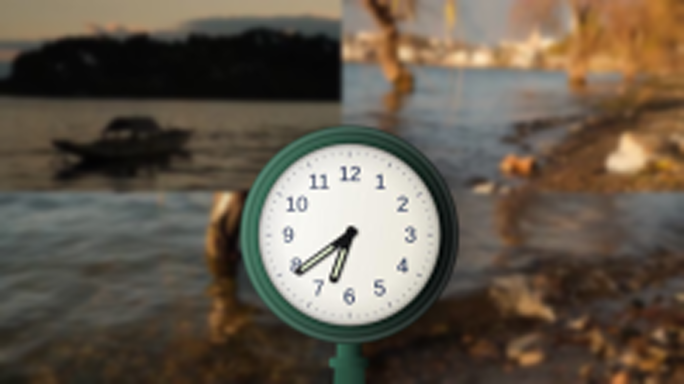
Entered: 6 h 39 min
